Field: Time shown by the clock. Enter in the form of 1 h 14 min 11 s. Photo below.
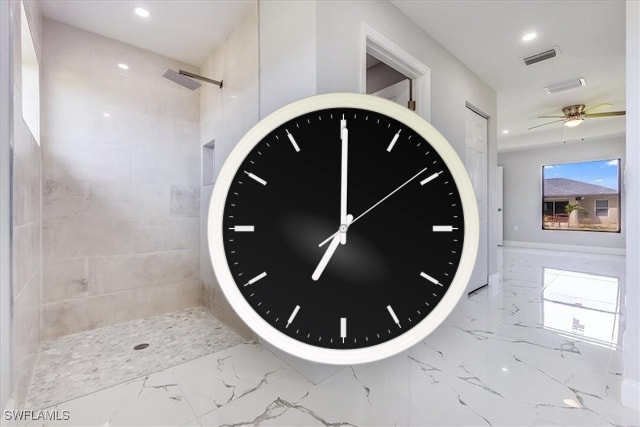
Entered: 7 h 00 min 09 s
